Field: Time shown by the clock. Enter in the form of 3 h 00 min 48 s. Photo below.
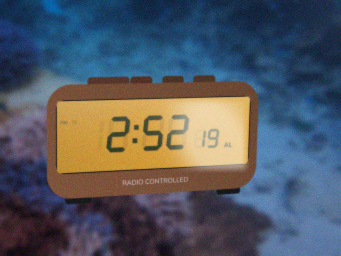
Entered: 2 h 52 min 19 s
